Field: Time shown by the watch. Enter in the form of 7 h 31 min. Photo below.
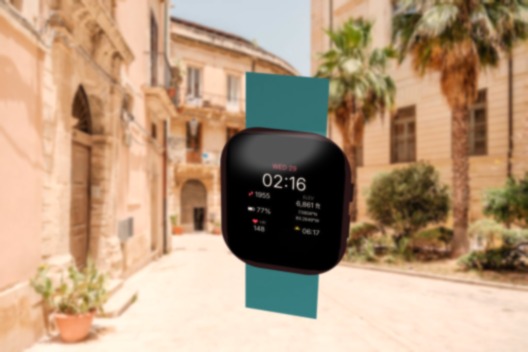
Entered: 2 h 16 min
